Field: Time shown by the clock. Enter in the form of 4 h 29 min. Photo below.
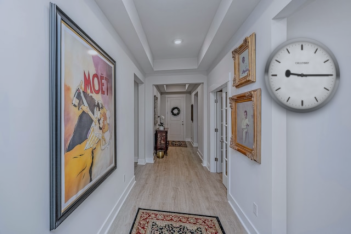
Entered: 9 h 15 min
